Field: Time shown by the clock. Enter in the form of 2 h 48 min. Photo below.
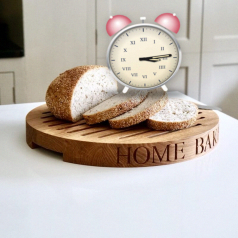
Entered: 3 h 14 min
